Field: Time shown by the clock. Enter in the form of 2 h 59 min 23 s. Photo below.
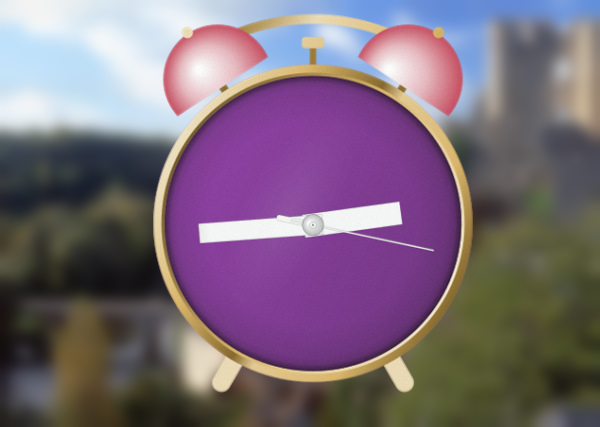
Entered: 2 h 44 min 17 s
